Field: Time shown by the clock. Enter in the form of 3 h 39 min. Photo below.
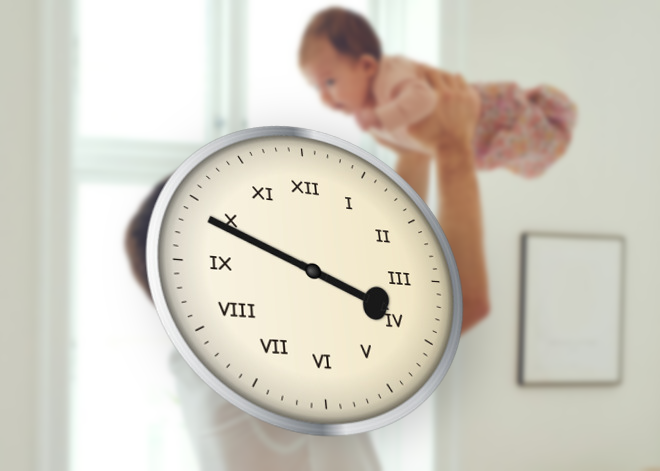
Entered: 3 h 49 min
